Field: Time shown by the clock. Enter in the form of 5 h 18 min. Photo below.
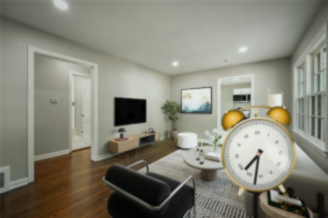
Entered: 7 h 32 min
